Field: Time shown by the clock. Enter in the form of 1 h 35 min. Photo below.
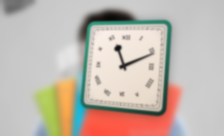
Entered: 11 h 11 min
